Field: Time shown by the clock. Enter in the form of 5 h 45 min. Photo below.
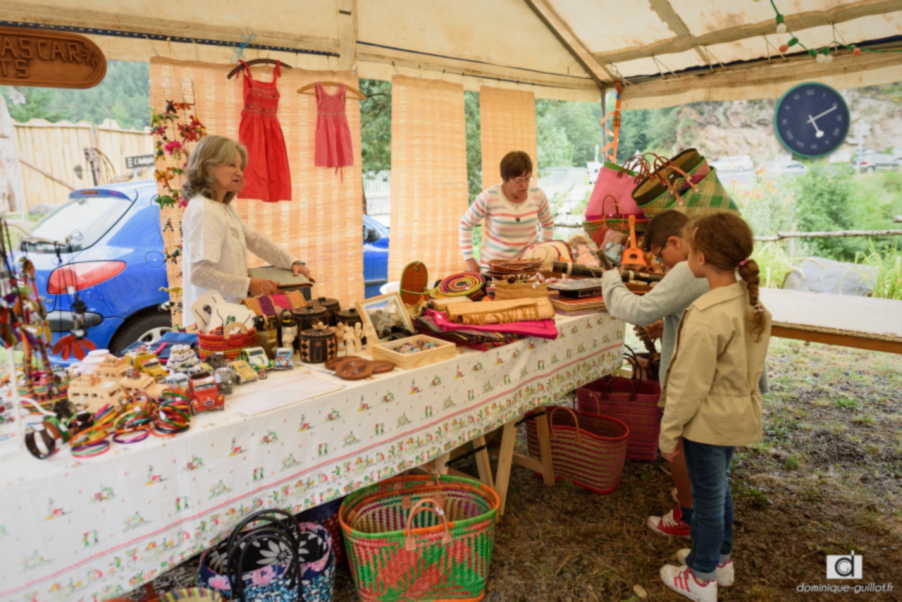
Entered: 5 h 11 min
